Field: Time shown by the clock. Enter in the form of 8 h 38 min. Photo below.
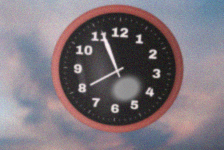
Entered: 7 h 56 min
